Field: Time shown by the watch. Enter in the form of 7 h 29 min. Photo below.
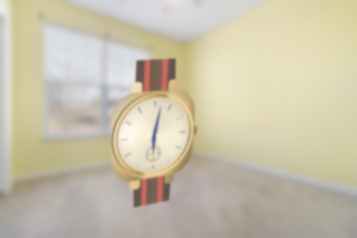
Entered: 6 h 02 min
